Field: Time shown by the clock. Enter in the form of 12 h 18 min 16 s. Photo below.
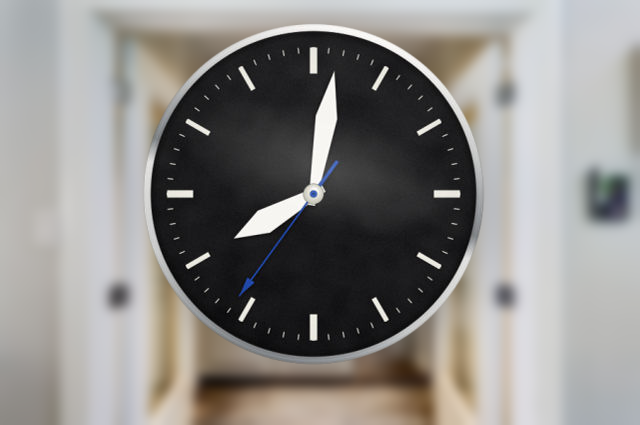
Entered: 8 h 01 min 36 s
